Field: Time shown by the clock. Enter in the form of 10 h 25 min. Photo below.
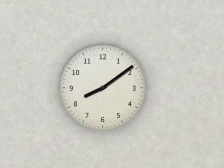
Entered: 8 h 09 min
